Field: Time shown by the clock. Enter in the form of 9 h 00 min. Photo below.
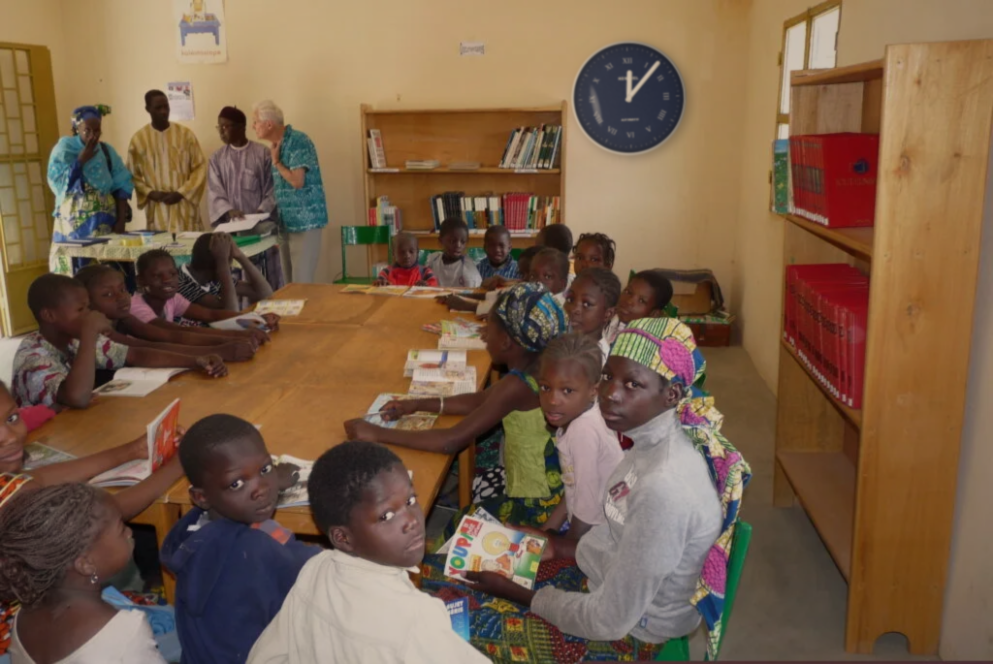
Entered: 12 h 07 min
